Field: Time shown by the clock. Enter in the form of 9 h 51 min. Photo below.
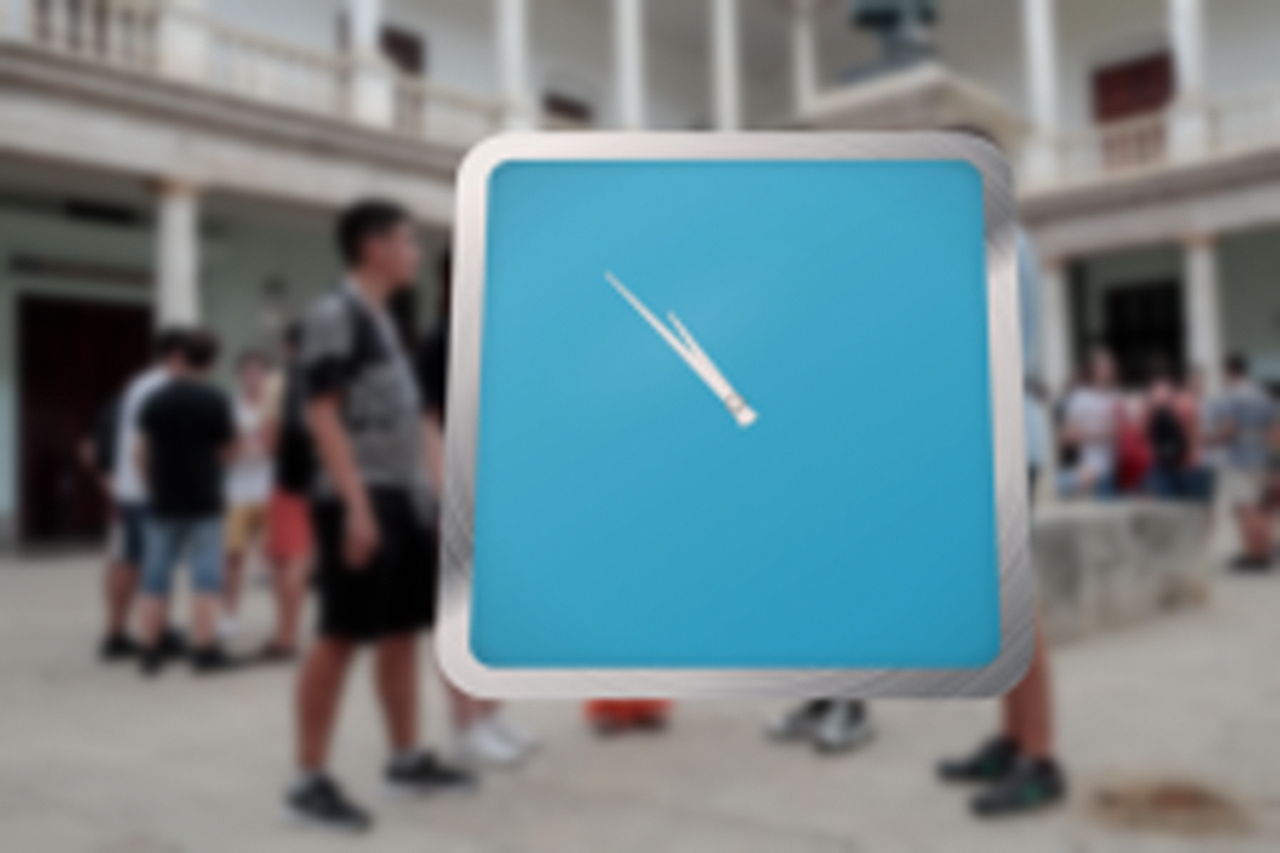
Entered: 10 h 53 min
